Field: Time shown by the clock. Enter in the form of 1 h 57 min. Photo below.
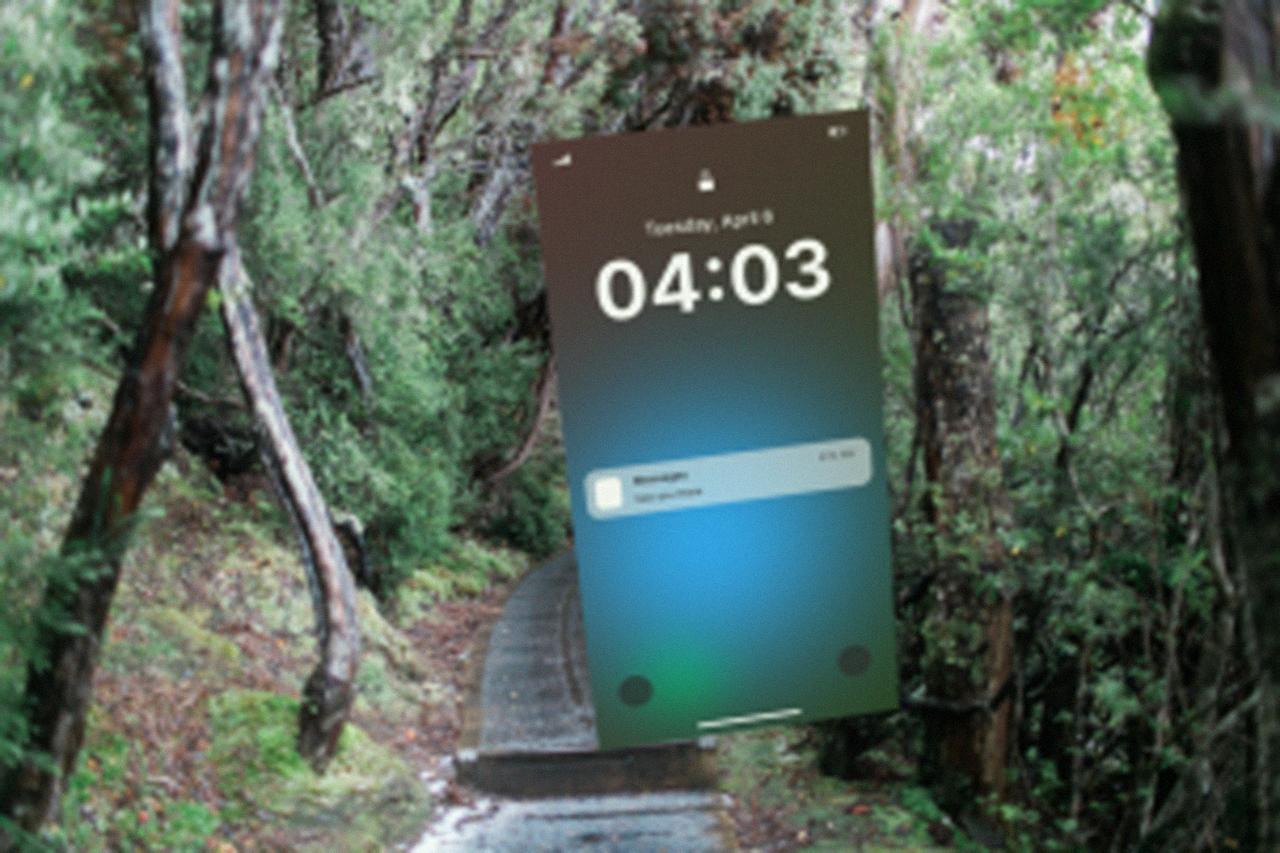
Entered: 4 h 03 min
